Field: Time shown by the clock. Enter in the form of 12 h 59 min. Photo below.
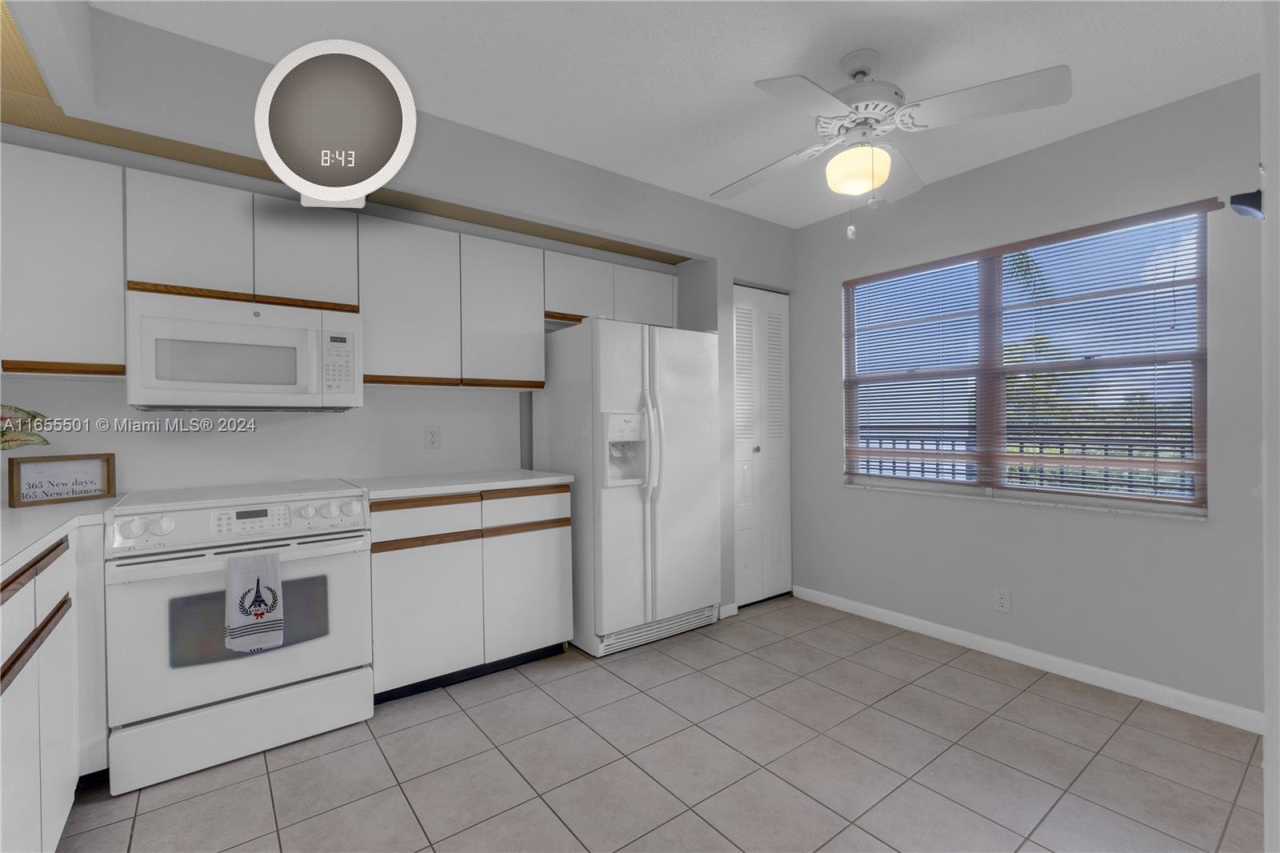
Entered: 8 h 43 min
